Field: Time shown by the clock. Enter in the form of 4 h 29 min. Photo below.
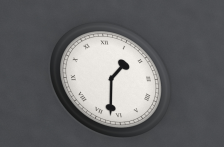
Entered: 1 h 32 min
